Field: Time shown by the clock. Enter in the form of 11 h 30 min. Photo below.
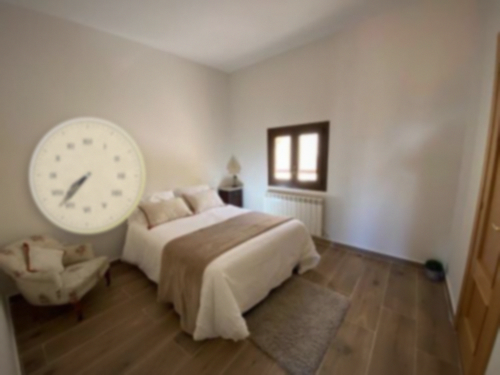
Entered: 7 h 37 min
